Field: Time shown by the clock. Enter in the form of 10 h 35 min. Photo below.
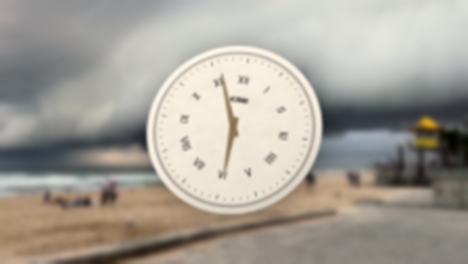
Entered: 5 h 56 min
